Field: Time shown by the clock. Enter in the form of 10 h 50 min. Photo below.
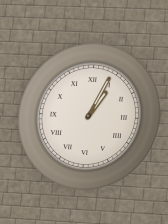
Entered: 1 h 04 min
